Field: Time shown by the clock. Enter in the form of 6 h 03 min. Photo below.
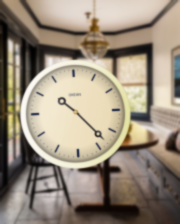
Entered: 10 h 23 min
